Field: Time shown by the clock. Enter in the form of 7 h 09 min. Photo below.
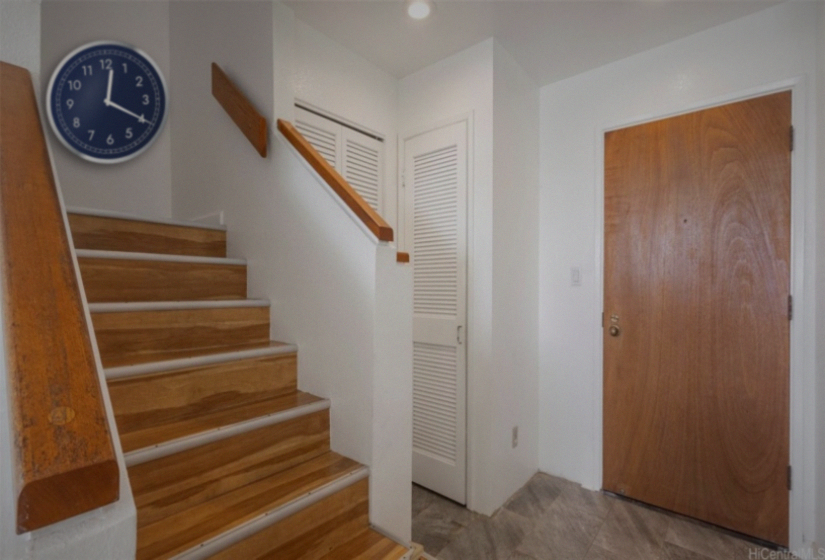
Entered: 12 h 20 min
